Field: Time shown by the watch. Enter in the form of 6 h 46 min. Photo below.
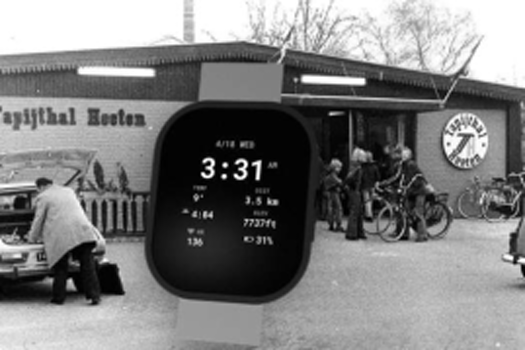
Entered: 3 h 31 min
